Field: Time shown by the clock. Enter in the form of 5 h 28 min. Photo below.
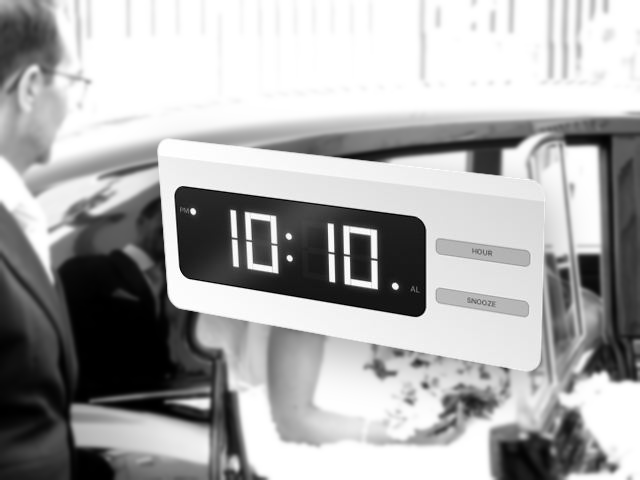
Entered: 10 h 10 min
